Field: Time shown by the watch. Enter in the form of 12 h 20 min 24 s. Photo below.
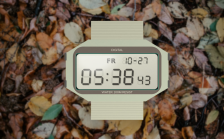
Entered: 5 h 38 min 43 s
